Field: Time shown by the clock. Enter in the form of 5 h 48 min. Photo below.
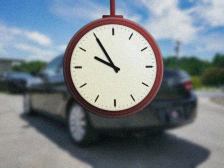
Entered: 9 h 55 min
